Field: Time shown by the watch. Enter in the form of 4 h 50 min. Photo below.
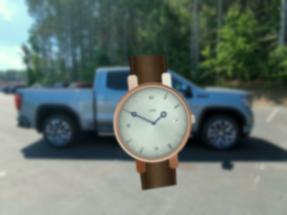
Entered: 1 h 50 min
